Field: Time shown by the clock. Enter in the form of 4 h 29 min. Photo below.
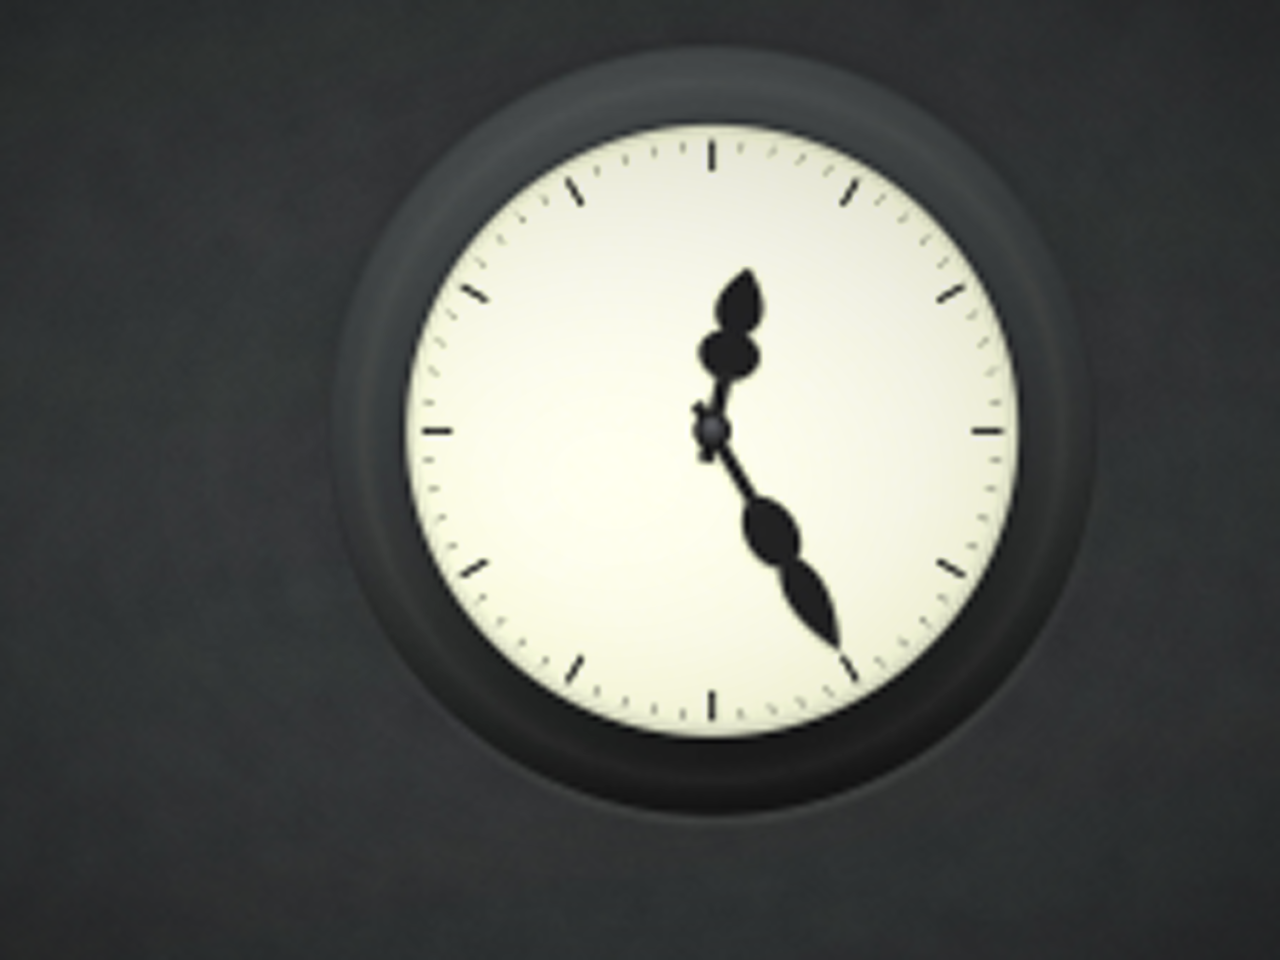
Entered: 12 h 25 min
